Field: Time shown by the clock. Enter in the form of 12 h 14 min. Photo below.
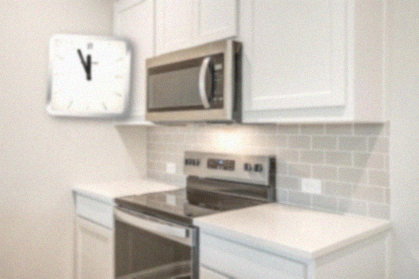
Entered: 11 h 56 min
